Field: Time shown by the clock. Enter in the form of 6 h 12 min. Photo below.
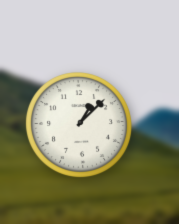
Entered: 1 h 08 min
